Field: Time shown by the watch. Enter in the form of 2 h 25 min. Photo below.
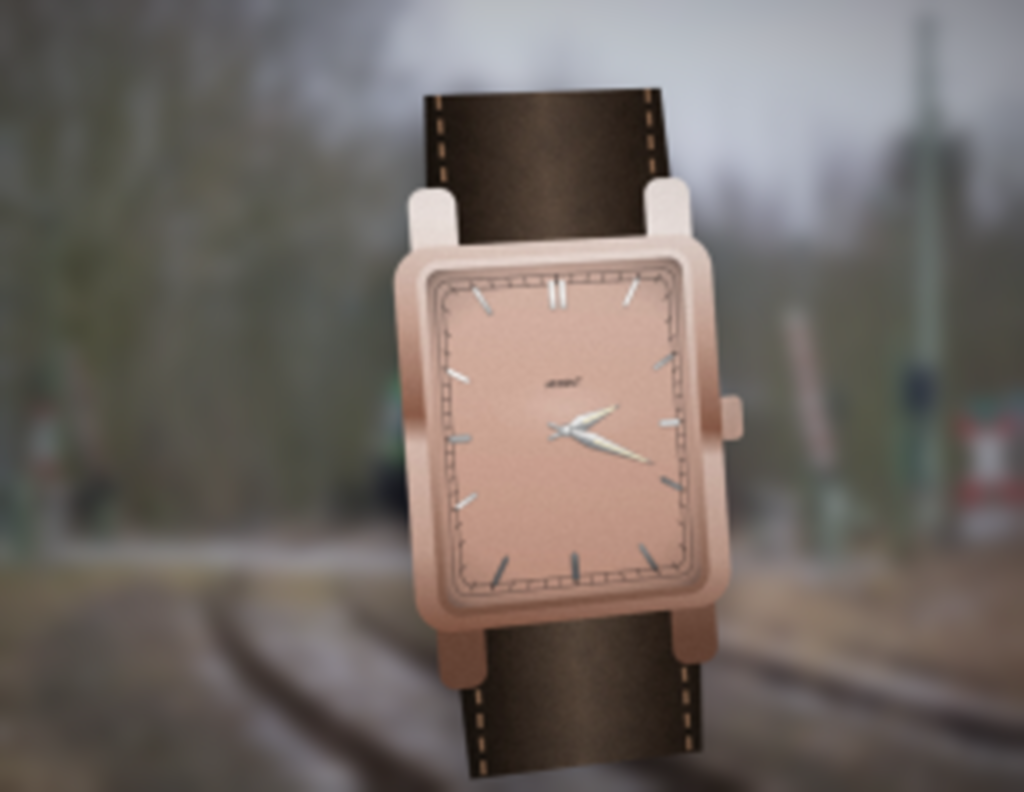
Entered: 2 h 19 min
